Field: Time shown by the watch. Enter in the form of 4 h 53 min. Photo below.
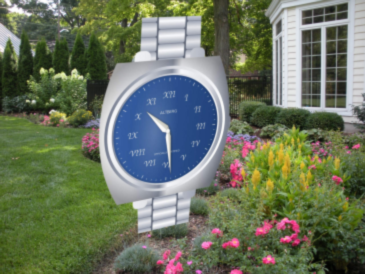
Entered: 10 h 29 min
